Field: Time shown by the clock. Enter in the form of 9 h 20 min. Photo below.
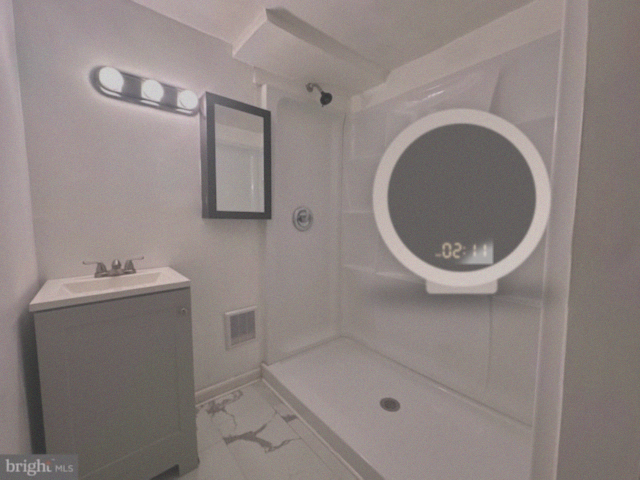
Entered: 2 h 11 min
